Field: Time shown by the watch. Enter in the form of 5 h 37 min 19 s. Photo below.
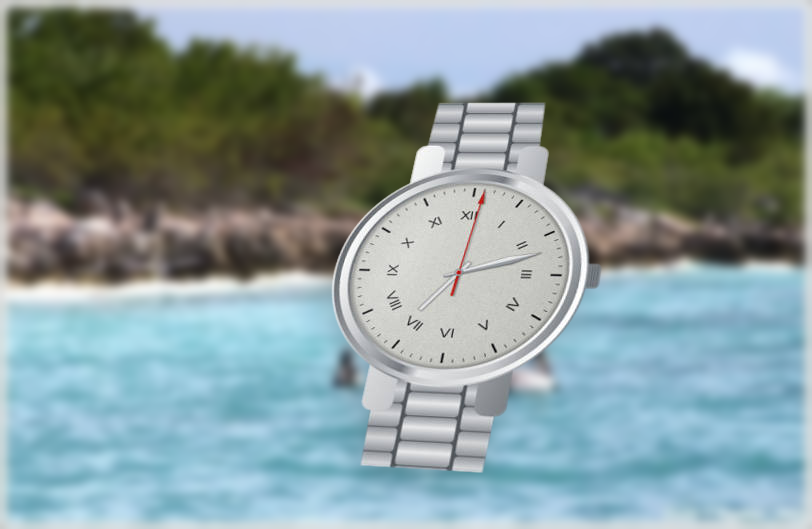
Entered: 7 h 12 min 01 s
